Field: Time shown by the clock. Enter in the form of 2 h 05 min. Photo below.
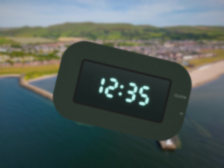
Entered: 12 h 35 min
